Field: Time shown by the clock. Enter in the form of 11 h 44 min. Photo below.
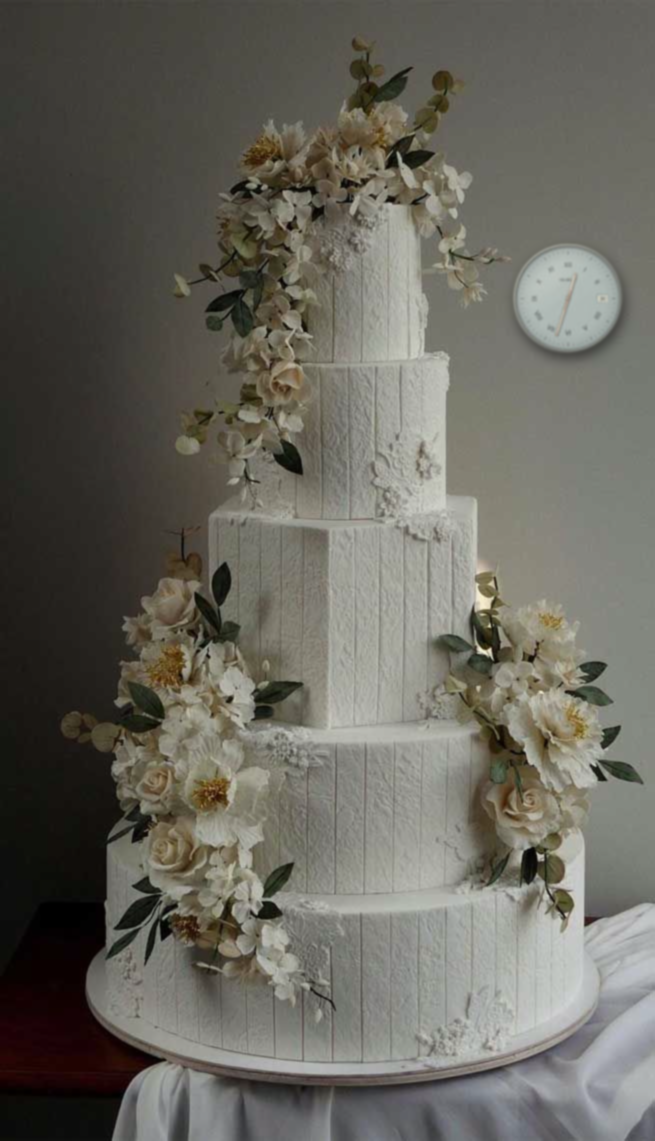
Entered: 12 h 33 min
